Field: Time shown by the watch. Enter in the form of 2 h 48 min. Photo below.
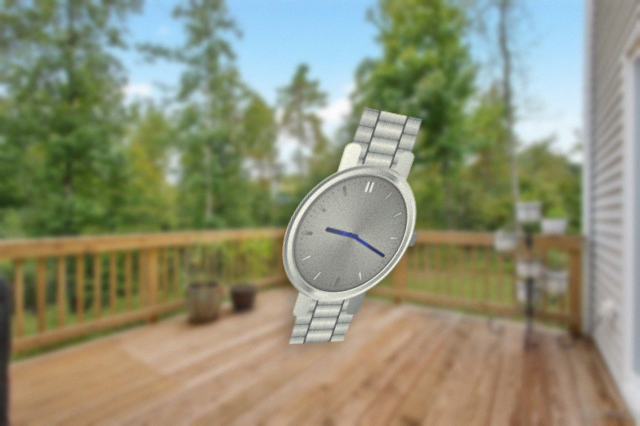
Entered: 9 h 19 min
